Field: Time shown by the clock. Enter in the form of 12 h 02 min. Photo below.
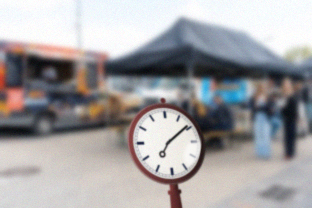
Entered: 7 h 09 min
